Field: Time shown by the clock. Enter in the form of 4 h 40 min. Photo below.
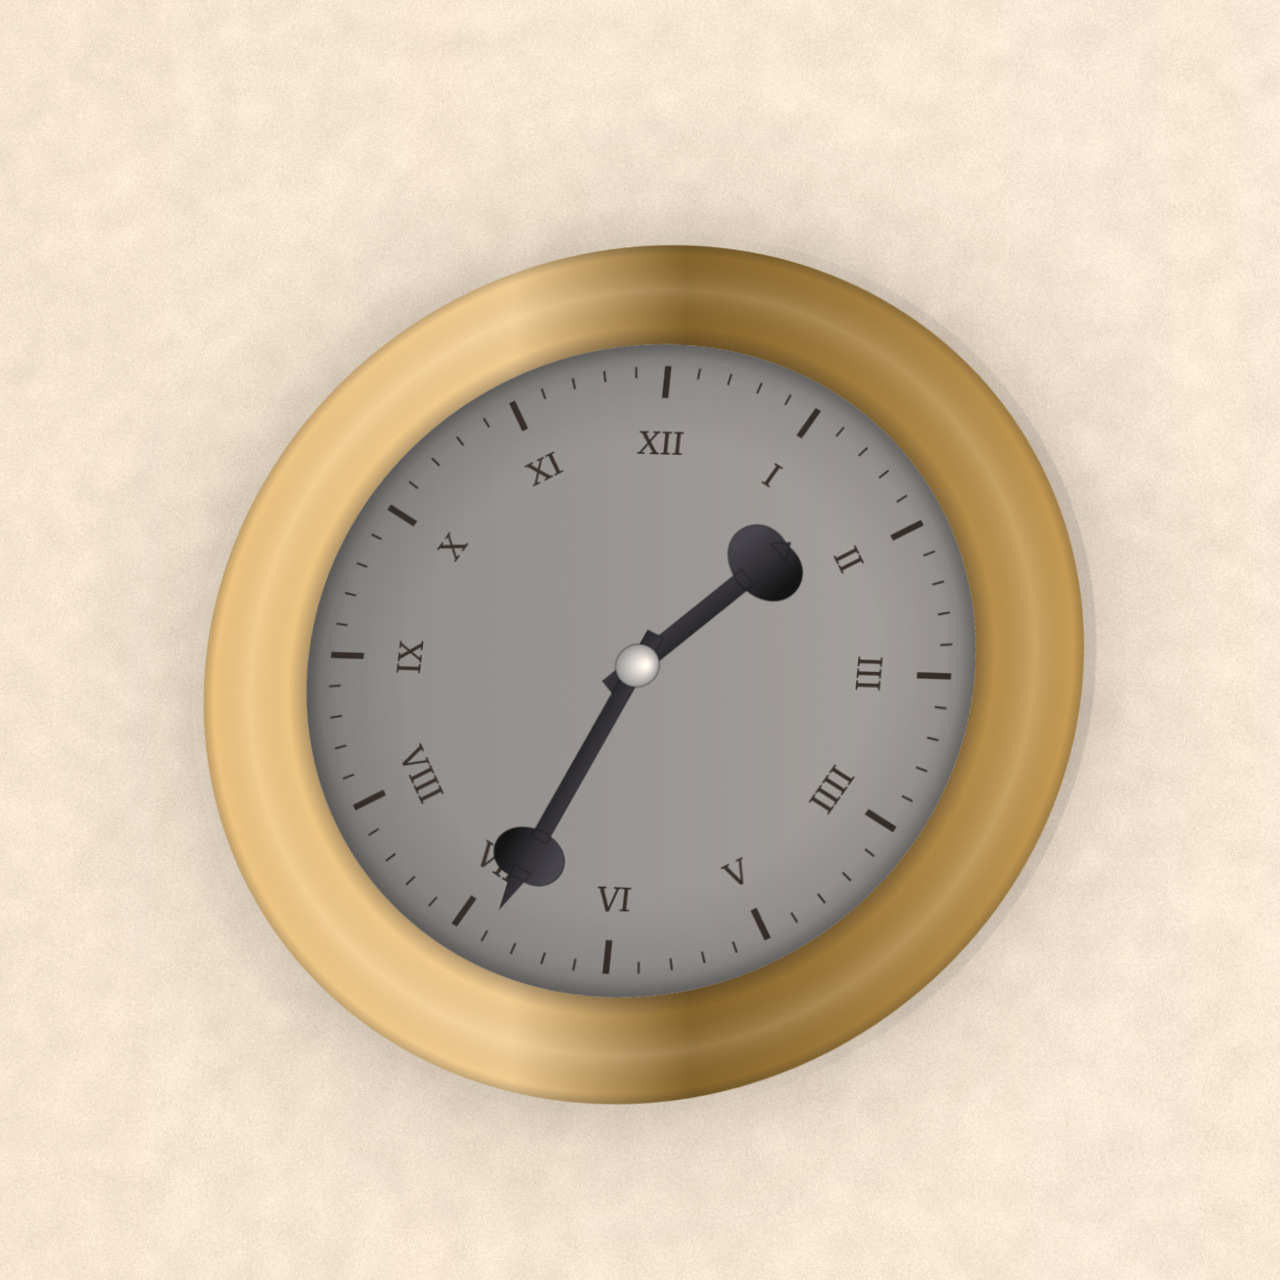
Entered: 1 h 34 min
